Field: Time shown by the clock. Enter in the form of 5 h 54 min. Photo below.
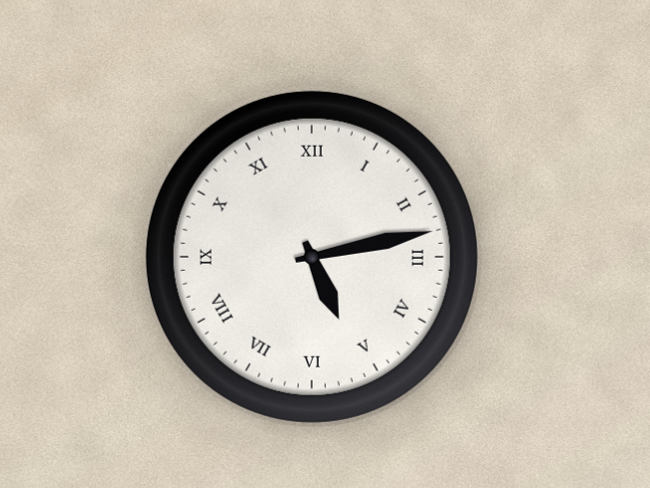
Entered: 5 h 13 min
